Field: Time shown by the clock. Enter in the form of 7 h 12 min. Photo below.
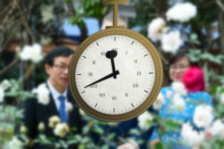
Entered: 11 h 41 min
